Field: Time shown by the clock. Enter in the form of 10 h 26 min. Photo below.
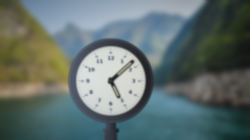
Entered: 5 h 08 min
